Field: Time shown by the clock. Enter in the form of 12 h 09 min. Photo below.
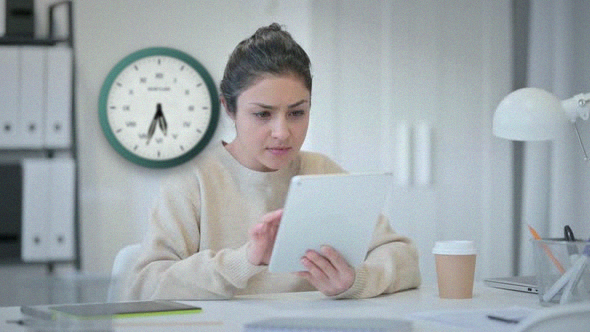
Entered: 5 h 33 min
